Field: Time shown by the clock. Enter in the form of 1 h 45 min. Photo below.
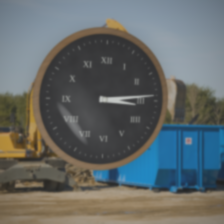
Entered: 3 h 14 min
